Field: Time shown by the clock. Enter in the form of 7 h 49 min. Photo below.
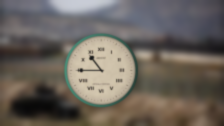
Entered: 10 h 45 min
